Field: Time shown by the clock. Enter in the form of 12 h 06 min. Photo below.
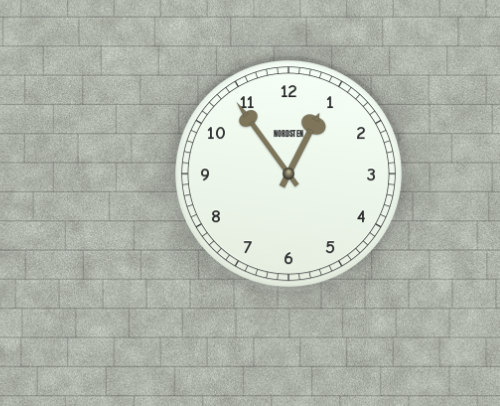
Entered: 12 h 54 min
